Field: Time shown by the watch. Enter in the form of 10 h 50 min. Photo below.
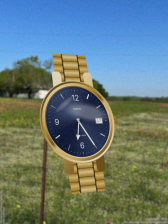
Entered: 6 h 25 min
